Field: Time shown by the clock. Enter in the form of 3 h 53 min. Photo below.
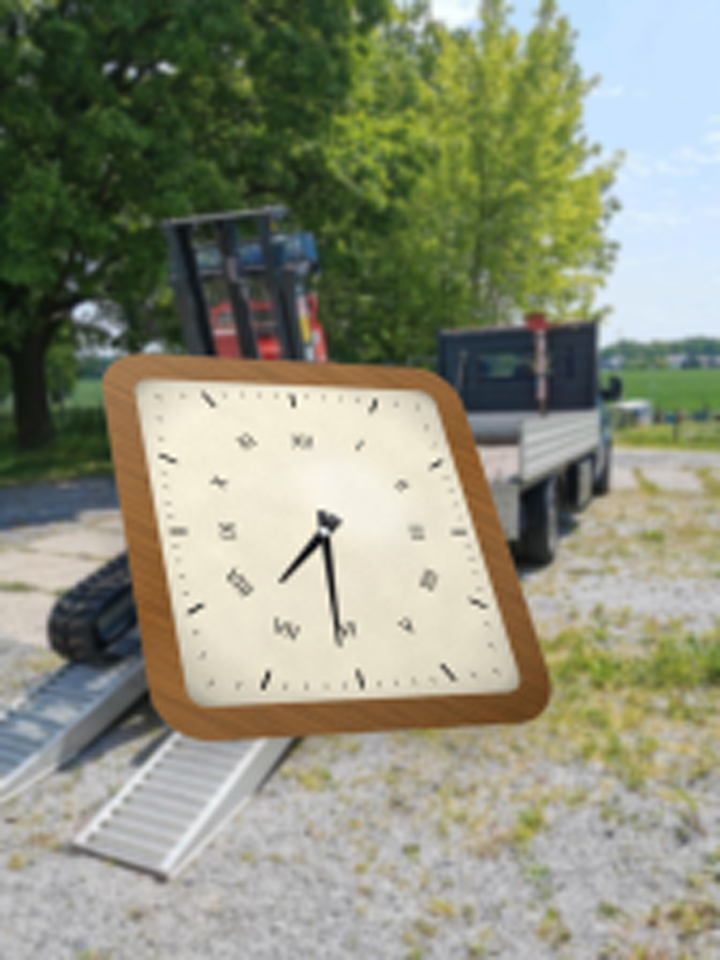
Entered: 7 h 31 min
